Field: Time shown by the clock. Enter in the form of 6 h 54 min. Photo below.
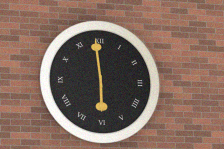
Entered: 5 h 59 min
